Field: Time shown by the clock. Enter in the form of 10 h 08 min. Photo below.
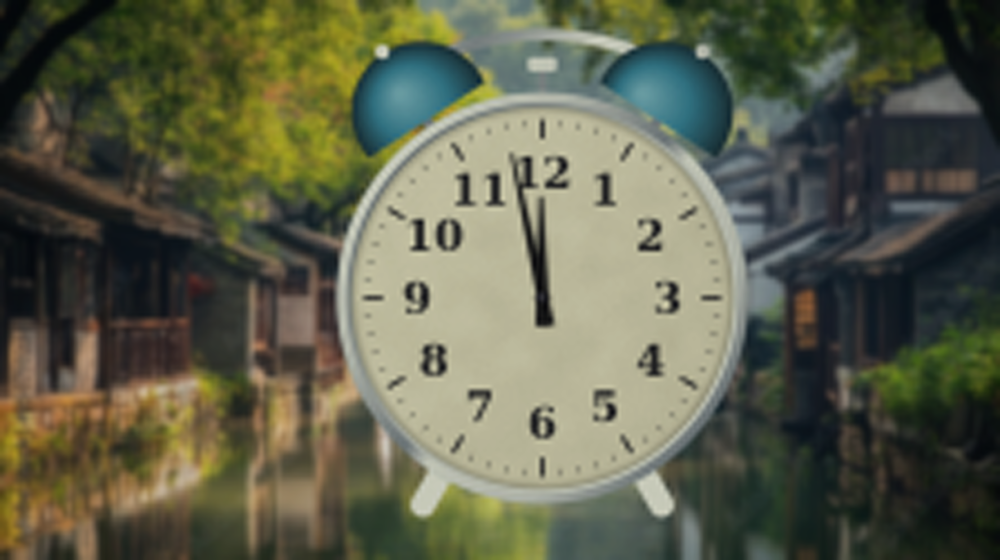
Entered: 11 h 58 min
